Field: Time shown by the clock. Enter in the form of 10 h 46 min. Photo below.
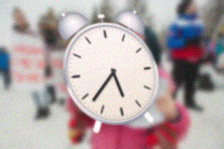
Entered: 5 h 38 min
